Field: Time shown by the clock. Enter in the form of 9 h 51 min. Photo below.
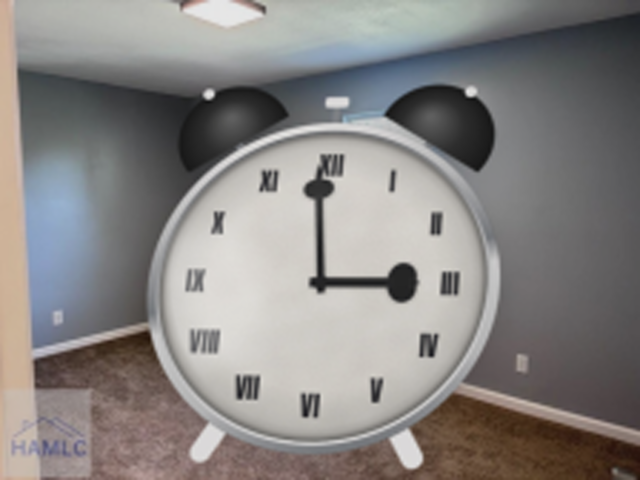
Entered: 2 h 59 min
